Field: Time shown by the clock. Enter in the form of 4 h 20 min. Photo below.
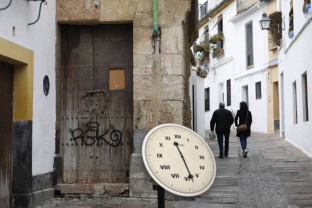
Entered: 11 h 28 min
